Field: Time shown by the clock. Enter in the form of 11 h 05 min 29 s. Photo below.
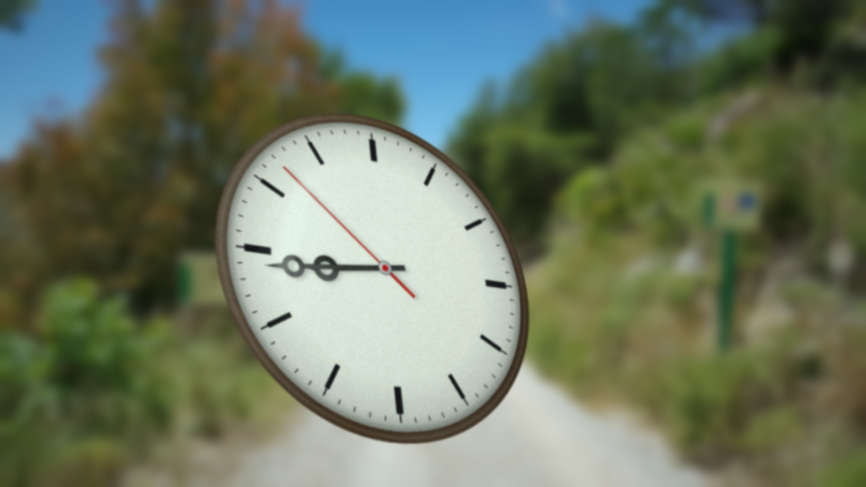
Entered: 8 h 43 min 52 s
